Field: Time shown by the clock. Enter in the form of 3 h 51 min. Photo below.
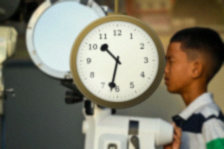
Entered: 10 h 32 min
